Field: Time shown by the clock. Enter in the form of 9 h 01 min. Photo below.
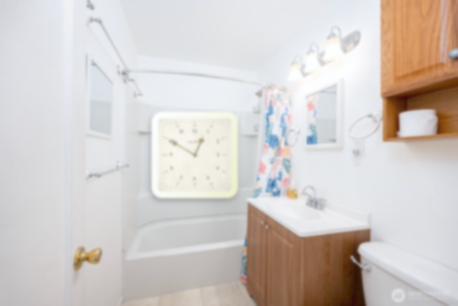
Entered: 12 h 50 min
